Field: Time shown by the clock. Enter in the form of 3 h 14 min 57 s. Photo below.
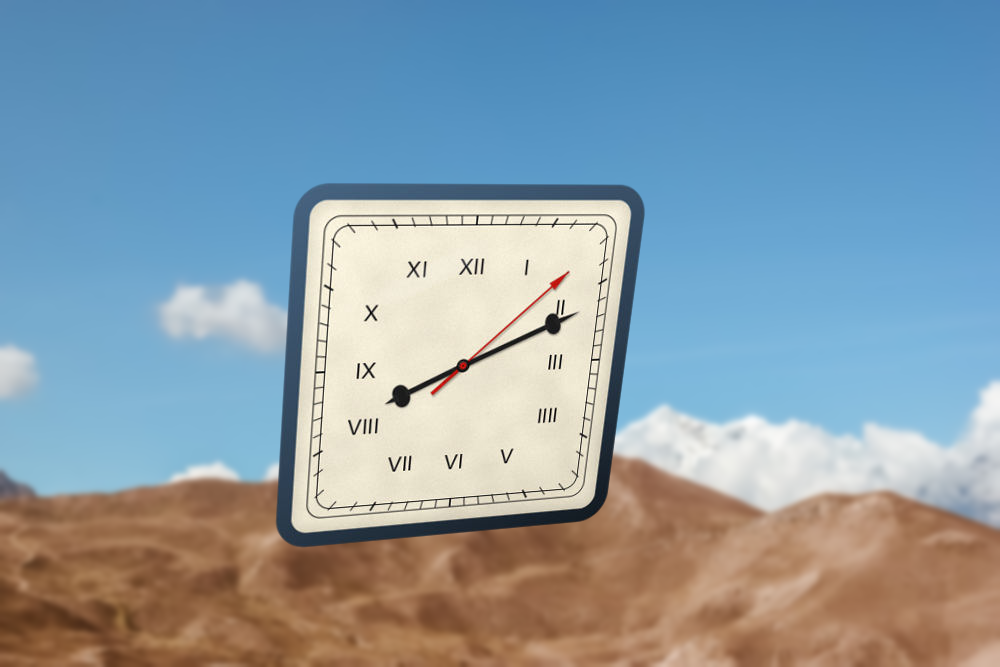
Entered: 8 h 11 min 08 s
